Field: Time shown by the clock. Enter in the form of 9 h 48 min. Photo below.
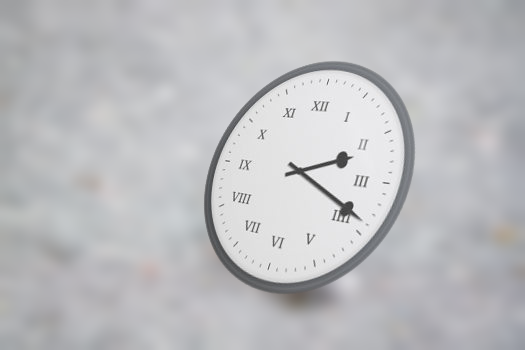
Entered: 2 h 19 min
